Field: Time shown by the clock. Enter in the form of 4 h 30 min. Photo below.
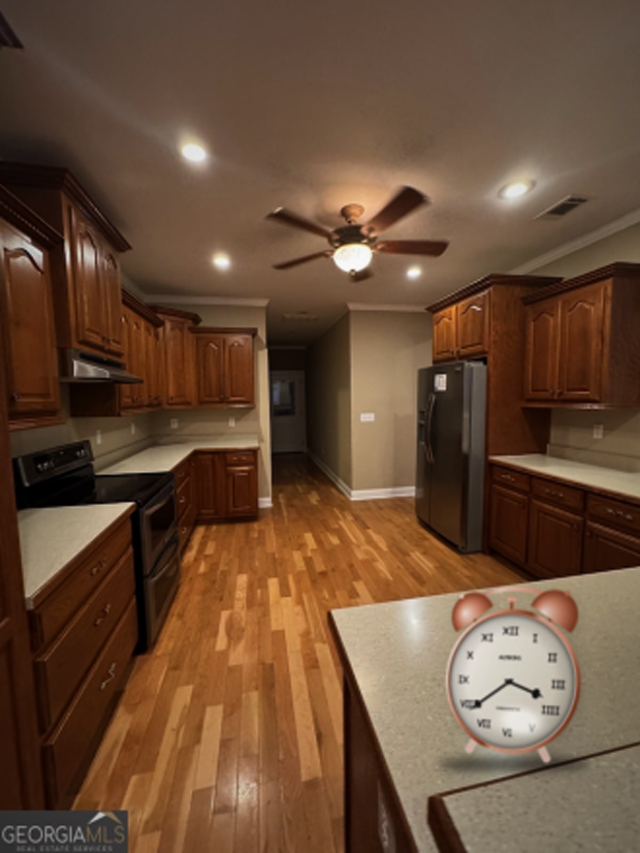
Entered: 3 h 39 min
